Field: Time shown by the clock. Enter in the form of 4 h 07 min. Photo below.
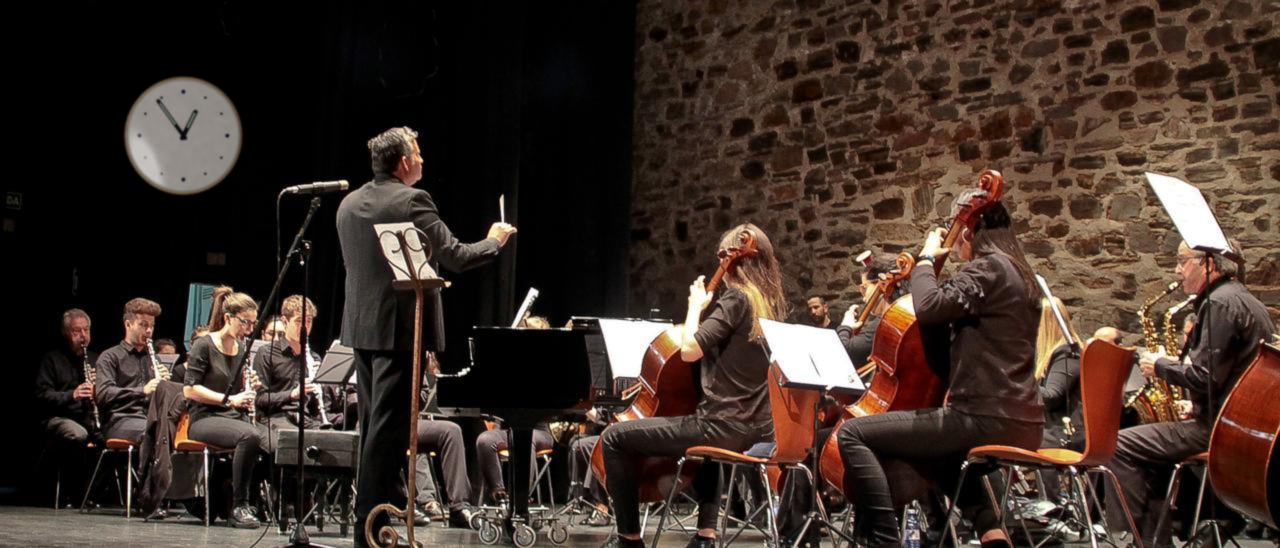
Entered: 12 h 54 min
